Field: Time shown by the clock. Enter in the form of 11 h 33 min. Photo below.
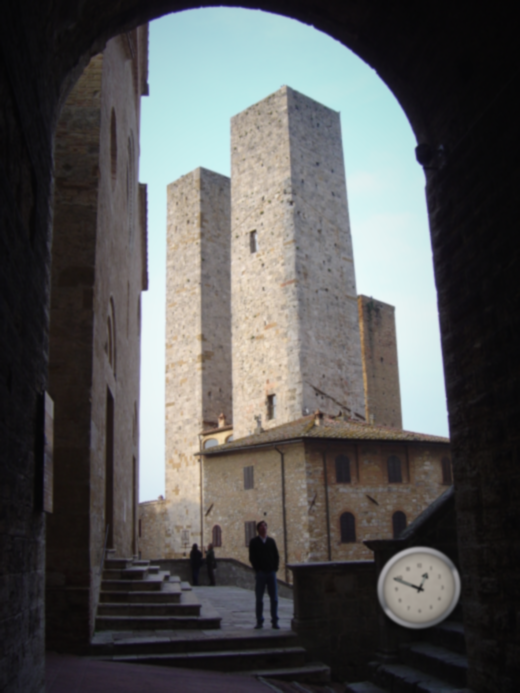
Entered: 12 h 49 min
